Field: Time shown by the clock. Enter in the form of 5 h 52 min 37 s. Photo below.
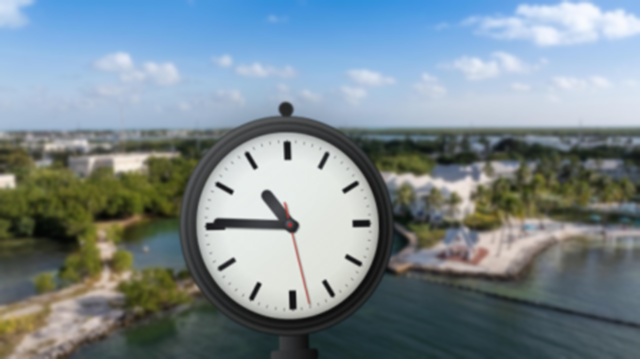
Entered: 10 h 45 min 28 s
